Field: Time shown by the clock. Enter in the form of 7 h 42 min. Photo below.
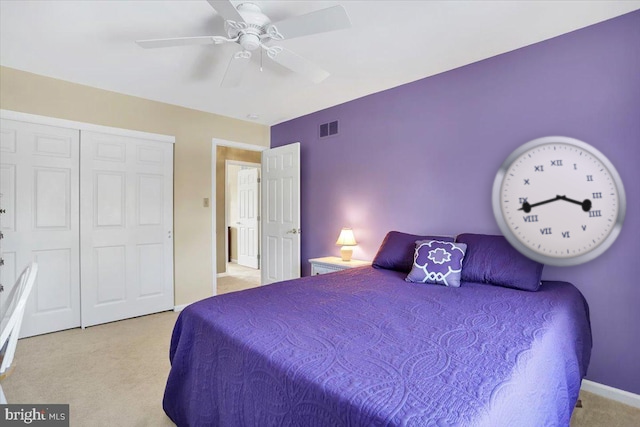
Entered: 3 h 43 min
